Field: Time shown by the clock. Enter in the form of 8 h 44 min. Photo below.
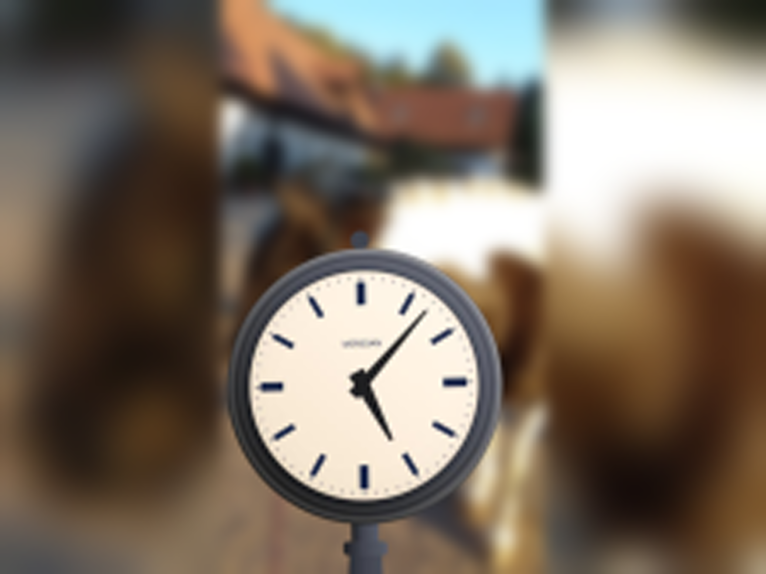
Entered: 5 h 07 min
